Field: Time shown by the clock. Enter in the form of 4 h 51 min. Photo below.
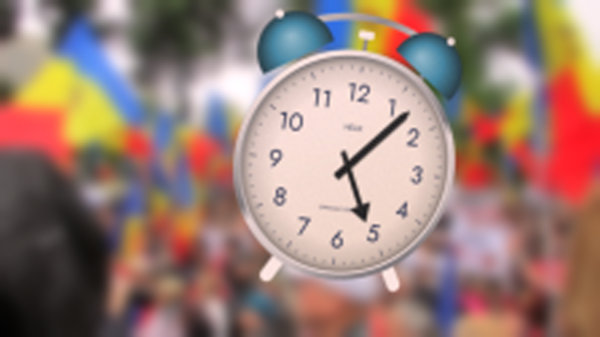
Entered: 5 h 07 min
